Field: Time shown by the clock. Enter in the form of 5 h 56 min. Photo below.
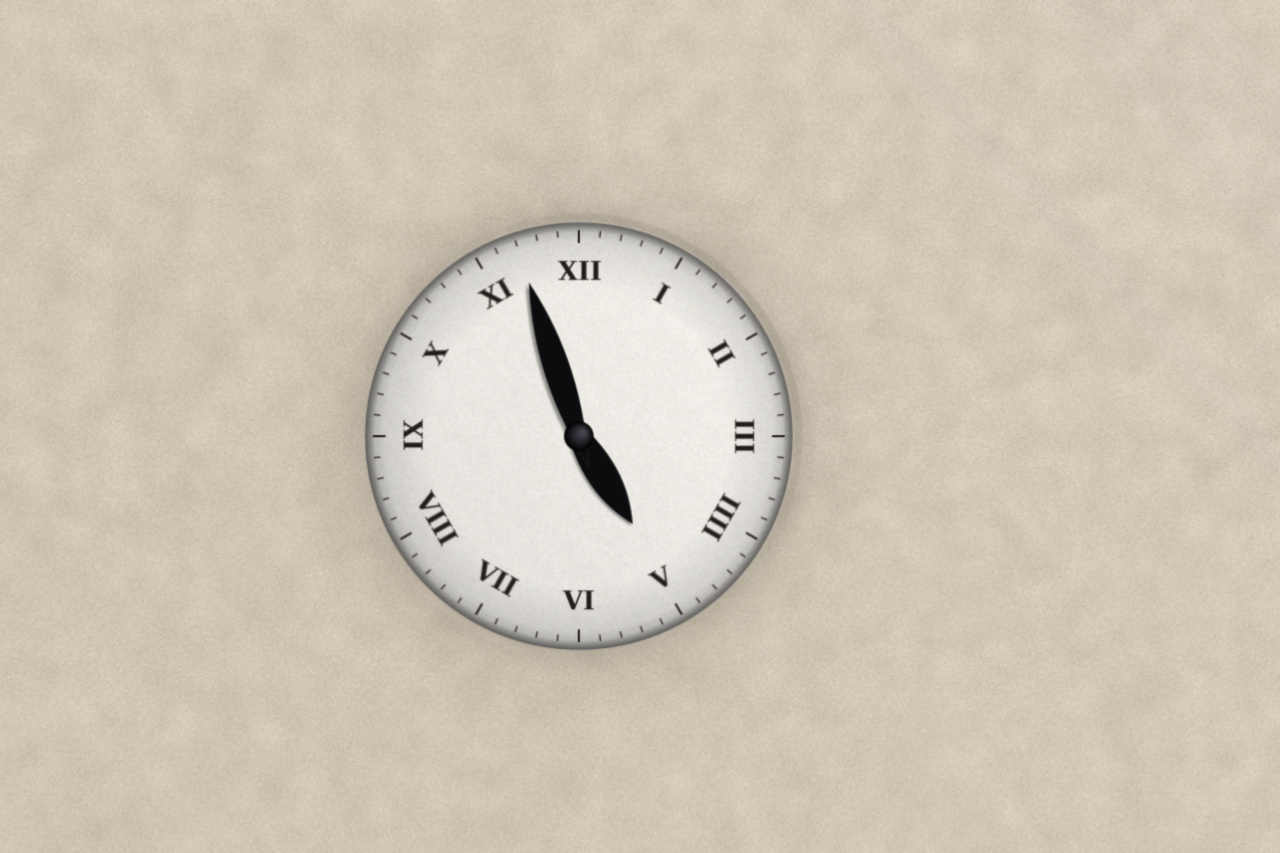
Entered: 4 h 57 min
